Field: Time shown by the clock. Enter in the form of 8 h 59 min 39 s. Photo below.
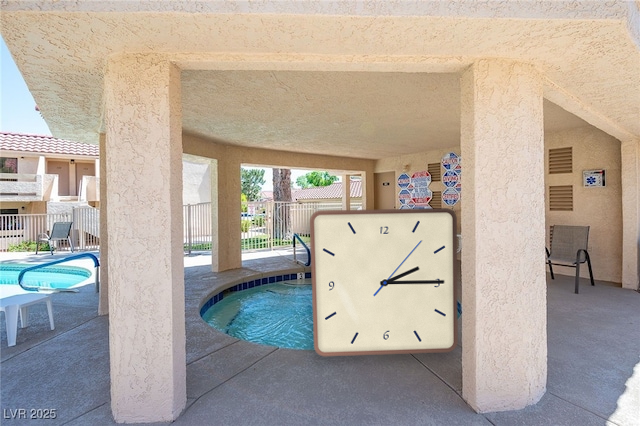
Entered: 2 h 15 min 07 s
